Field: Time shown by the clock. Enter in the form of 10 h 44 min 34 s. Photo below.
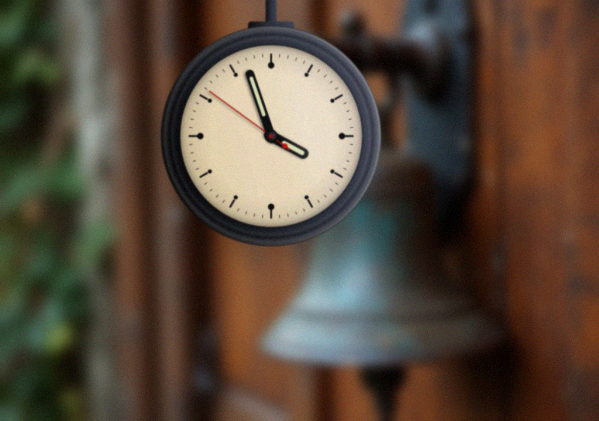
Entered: 3 h 56 min 51 s
